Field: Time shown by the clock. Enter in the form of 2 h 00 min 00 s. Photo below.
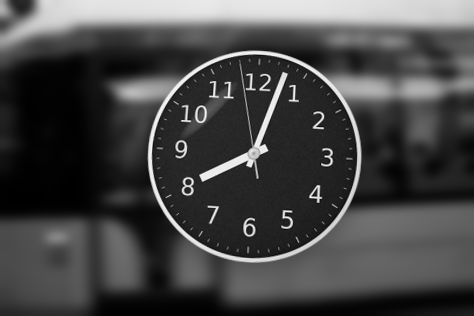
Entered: 8 h 02 min 58 s
